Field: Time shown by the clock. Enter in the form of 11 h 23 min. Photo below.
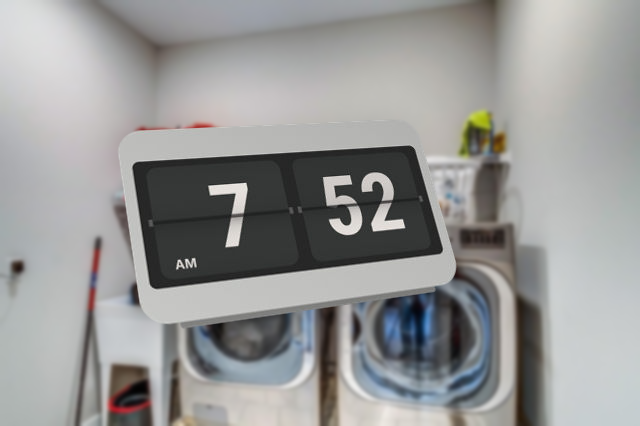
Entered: 7 h 52 min
